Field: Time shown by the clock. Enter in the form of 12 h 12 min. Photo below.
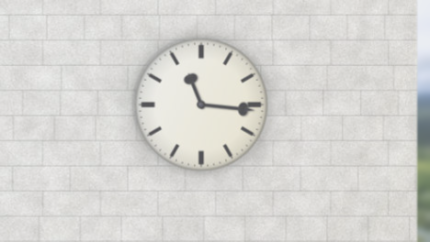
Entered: 11 h 16 min
